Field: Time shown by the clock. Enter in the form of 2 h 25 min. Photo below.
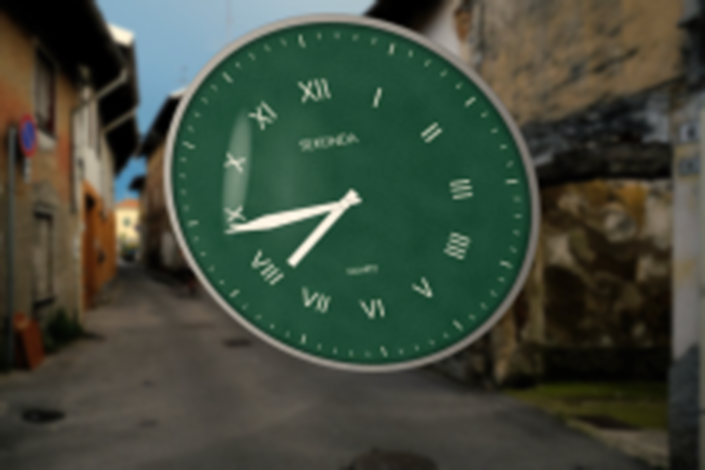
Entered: 7 h 44 min
